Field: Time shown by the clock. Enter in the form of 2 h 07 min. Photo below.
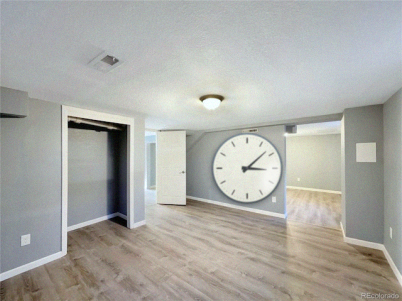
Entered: 3 h 08 min
